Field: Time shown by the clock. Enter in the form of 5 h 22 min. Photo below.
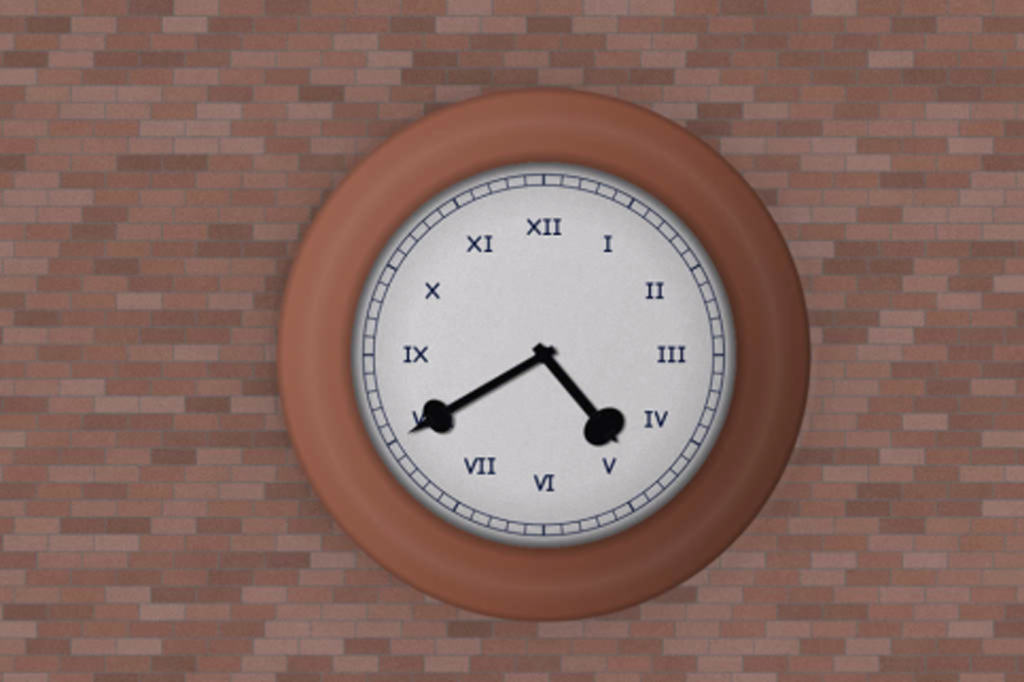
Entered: 4 h 40 min
